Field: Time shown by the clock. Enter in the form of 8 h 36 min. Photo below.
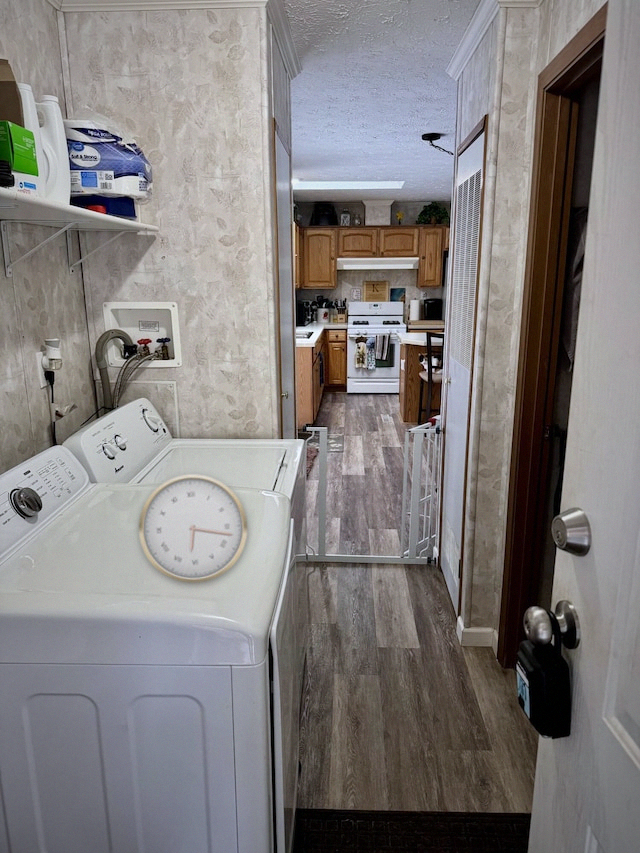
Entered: 6 h 17 min
